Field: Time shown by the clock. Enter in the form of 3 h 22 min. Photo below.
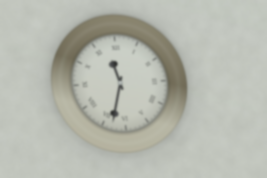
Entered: 11 h 33 min
